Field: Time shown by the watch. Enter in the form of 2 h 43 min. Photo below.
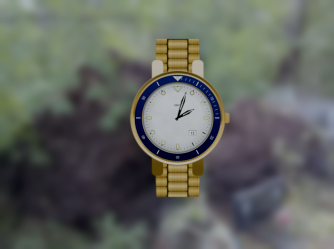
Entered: 2 h 03 min
